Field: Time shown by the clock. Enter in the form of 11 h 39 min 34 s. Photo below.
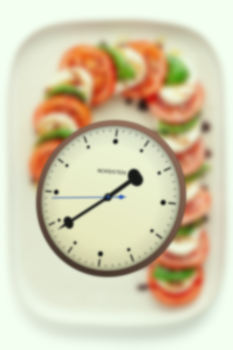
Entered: 1 h 38 min 44 s
